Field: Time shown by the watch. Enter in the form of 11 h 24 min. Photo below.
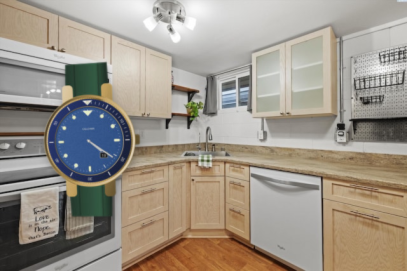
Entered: 4 h 21 min
